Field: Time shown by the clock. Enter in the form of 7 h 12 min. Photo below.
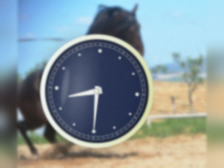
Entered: 8 h 30 min
